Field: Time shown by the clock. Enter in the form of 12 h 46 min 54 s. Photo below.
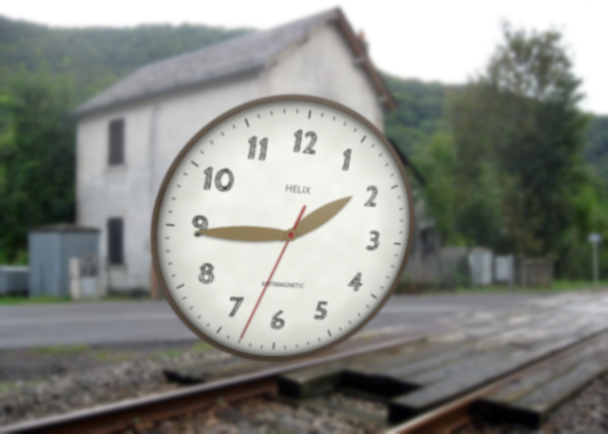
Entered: 1 h 44 min 33 s
